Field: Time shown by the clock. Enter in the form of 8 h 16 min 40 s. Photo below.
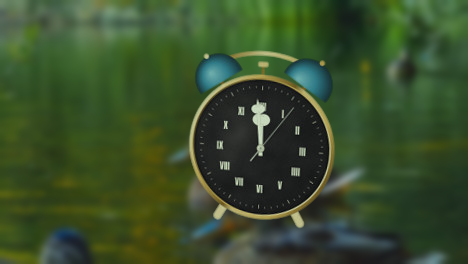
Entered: 11 h 59 min 06 s
